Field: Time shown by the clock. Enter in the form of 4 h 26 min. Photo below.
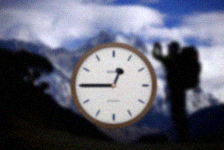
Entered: 12 h 45 min
